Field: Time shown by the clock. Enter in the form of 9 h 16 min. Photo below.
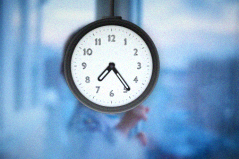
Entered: 7 h 24 min
